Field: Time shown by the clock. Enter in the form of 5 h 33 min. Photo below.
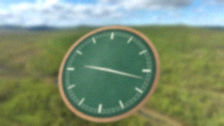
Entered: 9 h 17 min
